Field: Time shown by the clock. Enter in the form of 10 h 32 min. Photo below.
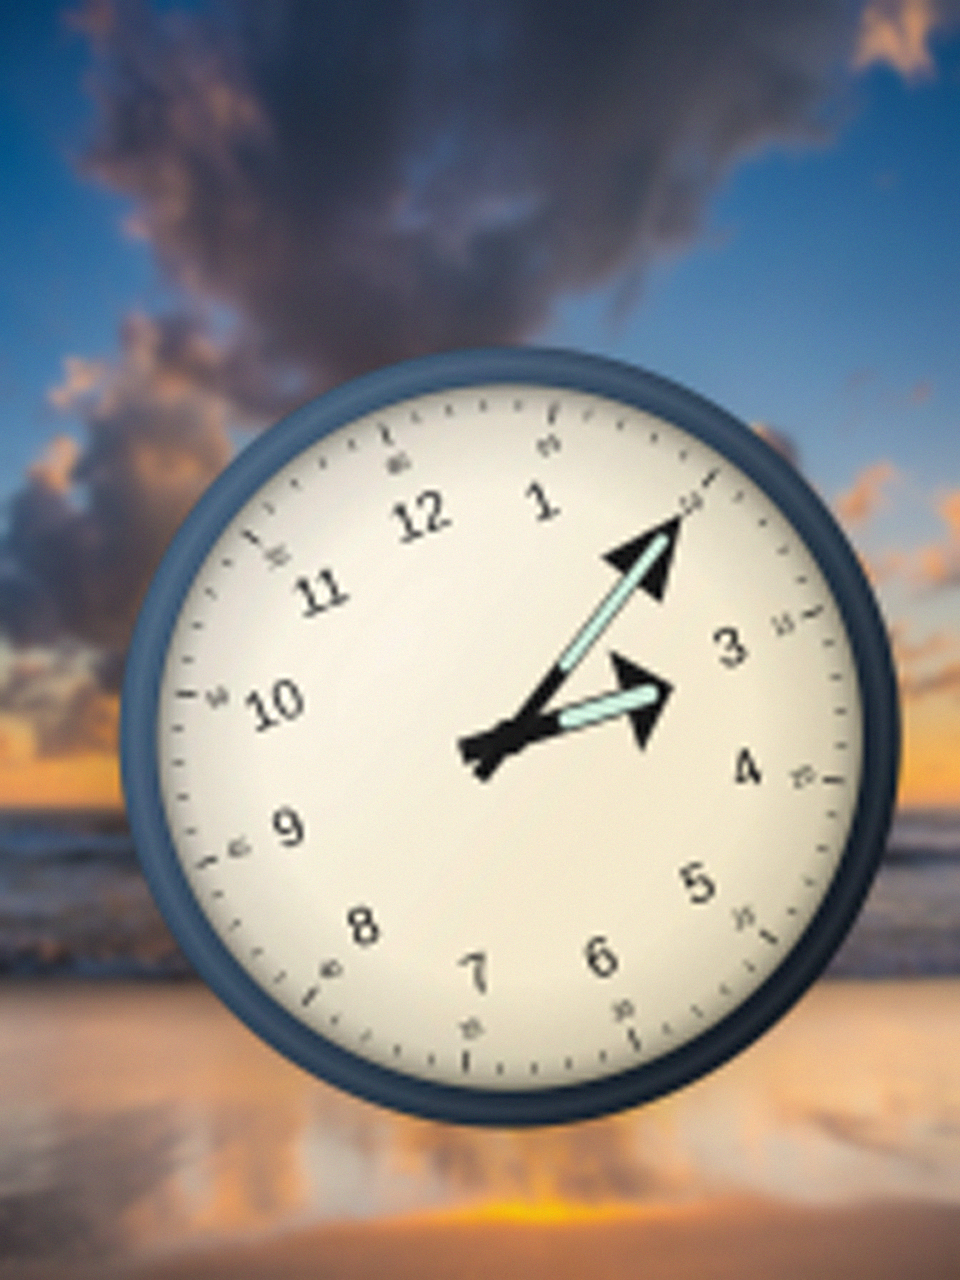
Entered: 3 h 10 min
